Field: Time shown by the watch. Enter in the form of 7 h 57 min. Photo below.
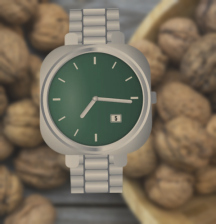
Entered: 7 h 16 min
